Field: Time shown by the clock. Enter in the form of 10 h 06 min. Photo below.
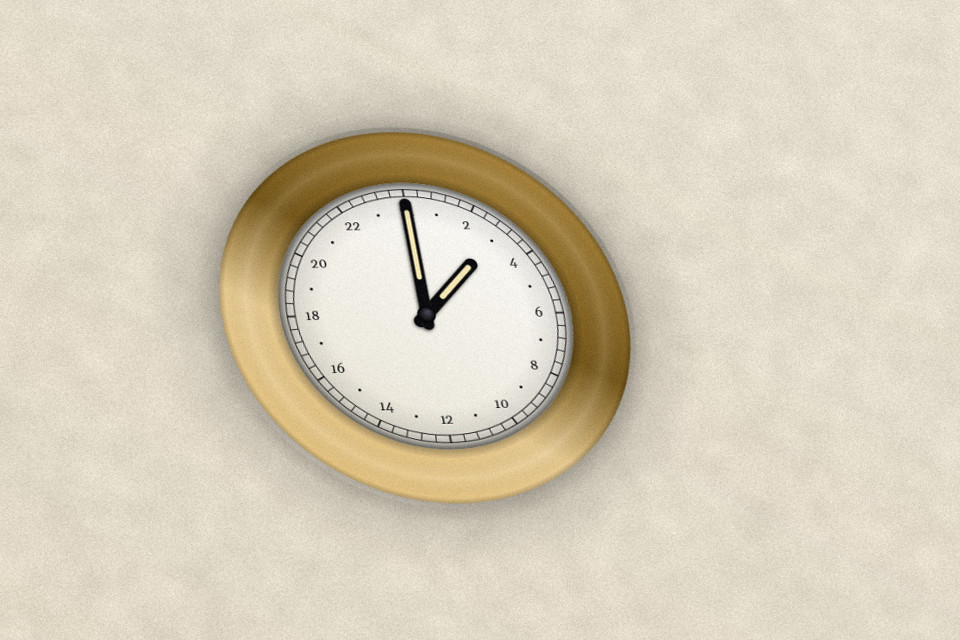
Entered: 3 h 00 min
